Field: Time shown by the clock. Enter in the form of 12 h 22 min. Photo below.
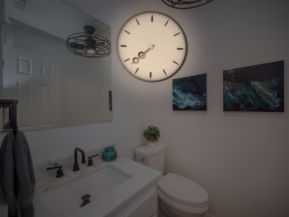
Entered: 7 h 38 min
